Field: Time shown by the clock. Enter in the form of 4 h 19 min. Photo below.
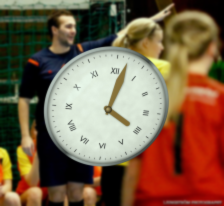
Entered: 4 h 02 min
